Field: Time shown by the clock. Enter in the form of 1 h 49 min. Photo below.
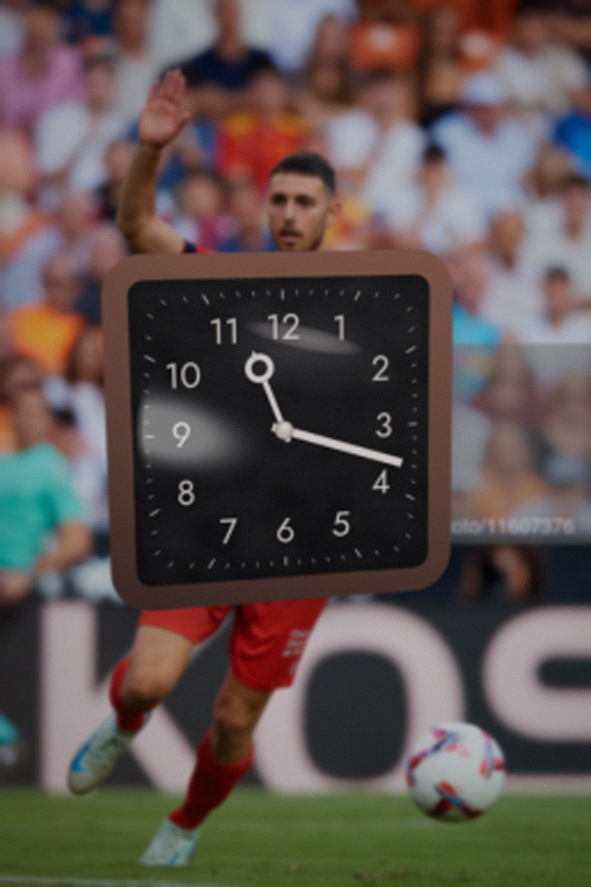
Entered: 11 h 18 min
